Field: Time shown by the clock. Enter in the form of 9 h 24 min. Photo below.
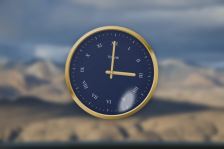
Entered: 3 h 00 min
